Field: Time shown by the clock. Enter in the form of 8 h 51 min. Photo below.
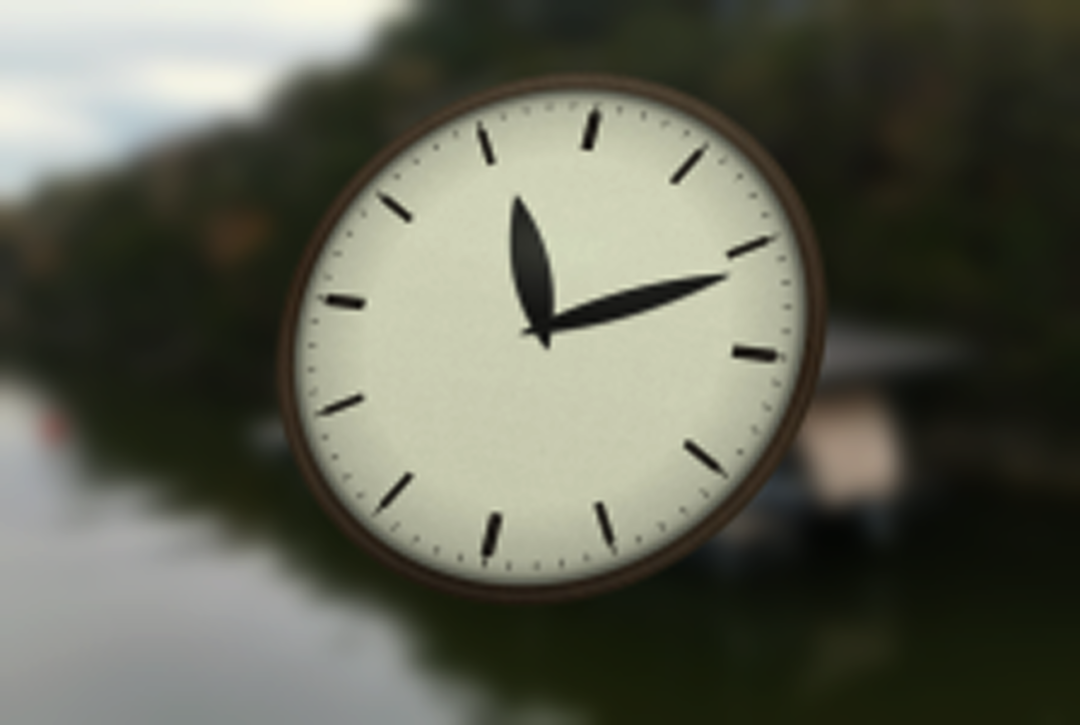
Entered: 11 h 11 min
